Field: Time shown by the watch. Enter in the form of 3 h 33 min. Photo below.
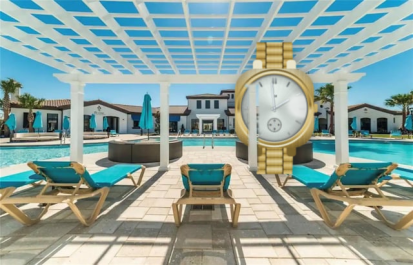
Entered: 1 h 59 min
